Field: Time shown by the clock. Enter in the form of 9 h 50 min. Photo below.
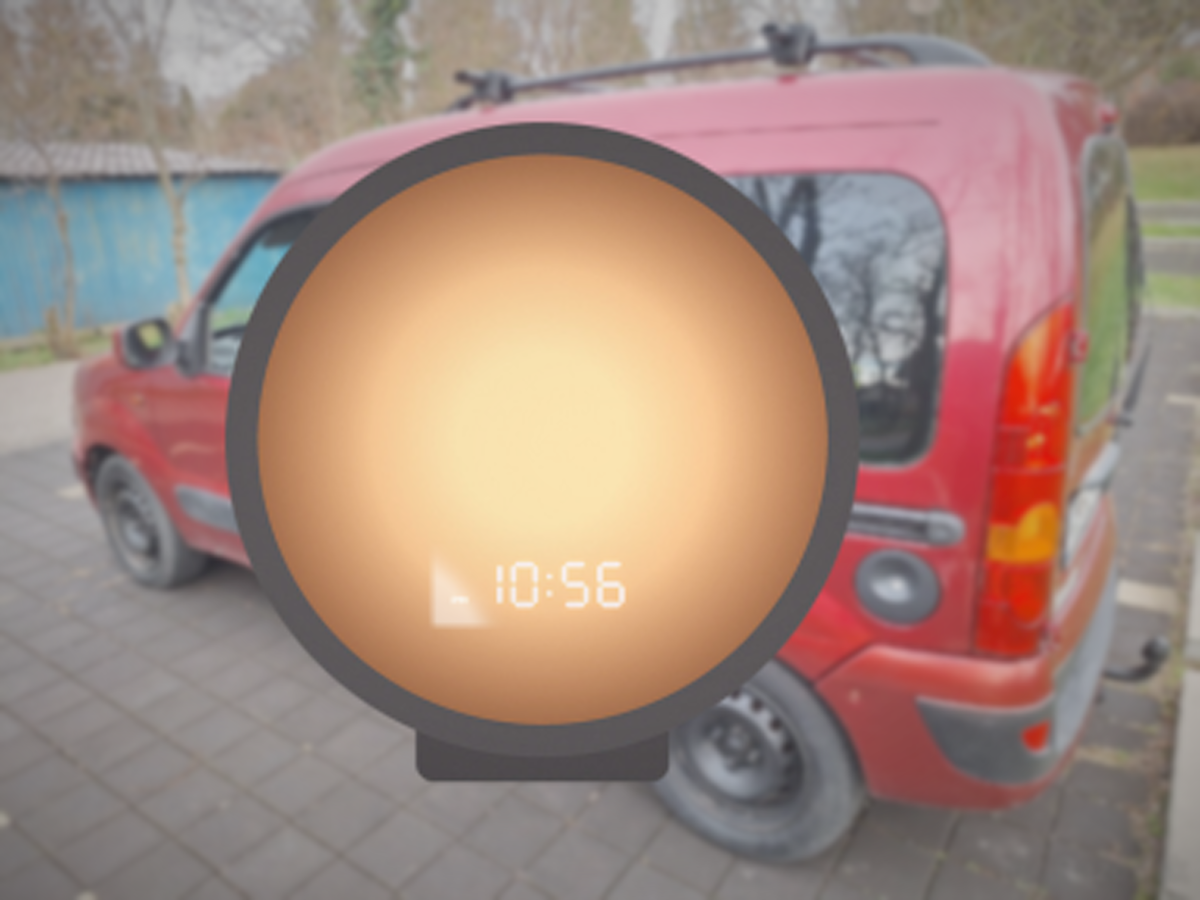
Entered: 10 h 56 min
